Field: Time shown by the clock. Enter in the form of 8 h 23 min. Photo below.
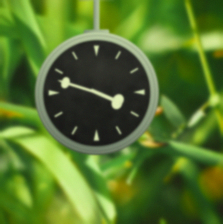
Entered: 3 h 48 min
